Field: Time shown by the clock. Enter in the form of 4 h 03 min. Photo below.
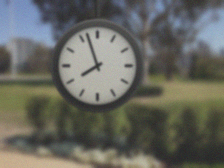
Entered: 7 h 57 min
